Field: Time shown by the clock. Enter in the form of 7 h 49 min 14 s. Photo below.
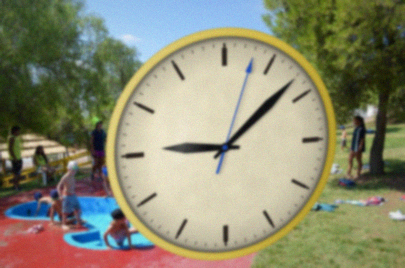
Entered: 9 h 08 min 03 s
